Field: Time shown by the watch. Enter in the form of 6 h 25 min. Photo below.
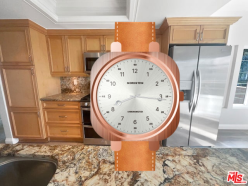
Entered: 8 h 16 min
